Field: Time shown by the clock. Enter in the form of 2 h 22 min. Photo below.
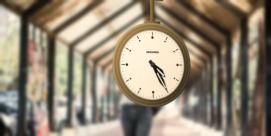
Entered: 4 h 25 min
